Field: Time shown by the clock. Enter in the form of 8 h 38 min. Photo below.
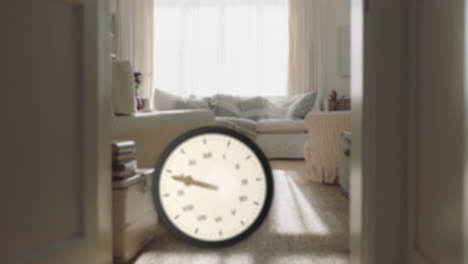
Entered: 9 h 49 min
